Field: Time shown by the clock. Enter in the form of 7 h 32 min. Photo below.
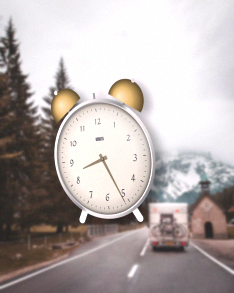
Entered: 8 h 26 min
